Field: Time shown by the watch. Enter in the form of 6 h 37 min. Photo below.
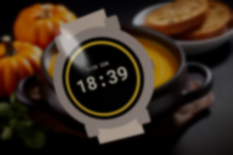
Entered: 18 h 39 min
